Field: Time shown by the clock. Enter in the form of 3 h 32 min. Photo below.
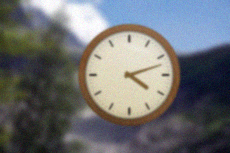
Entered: 4 h 12 min
